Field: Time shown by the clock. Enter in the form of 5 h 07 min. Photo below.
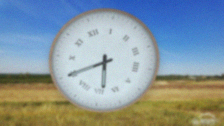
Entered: 6 h 45 min
